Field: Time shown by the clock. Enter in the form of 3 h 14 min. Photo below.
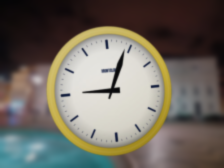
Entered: 9 h 04 min
